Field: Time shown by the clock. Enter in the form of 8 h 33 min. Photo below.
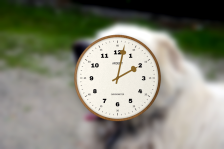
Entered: 2 h 02 min
